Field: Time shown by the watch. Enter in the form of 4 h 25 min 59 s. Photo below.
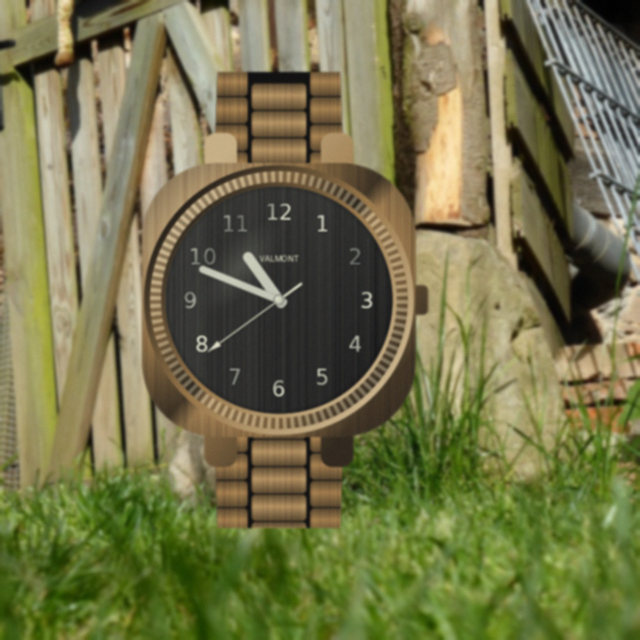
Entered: 10 h 48 min 39 s
